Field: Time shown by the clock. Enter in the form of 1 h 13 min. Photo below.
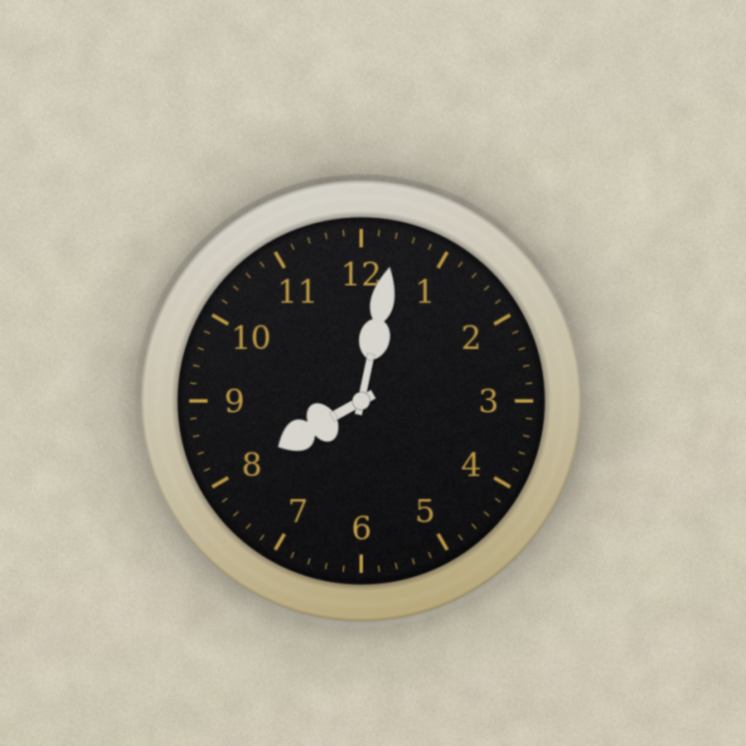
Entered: 8 h 02 min
